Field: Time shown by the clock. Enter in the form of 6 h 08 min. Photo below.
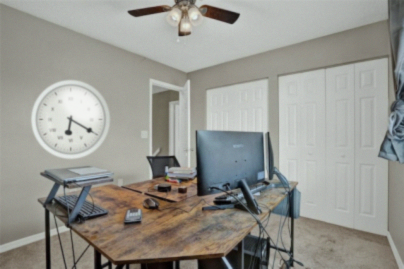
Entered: 6 h 20 min
